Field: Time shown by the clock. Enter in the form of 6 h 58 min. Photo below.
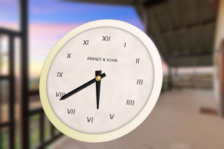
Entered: 5 h 39 min
